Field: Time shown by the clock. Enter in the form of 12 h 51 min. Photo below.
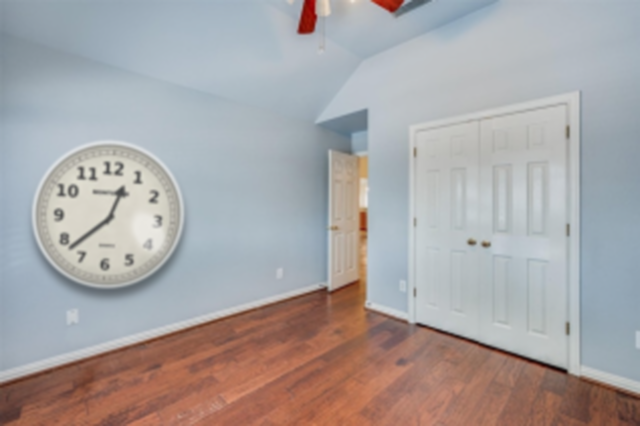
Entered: 12 h 38 min
